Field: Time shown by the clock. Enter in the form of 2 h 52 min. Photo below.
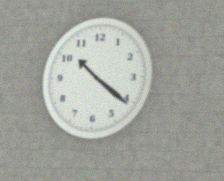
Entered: 10 h 21 min
